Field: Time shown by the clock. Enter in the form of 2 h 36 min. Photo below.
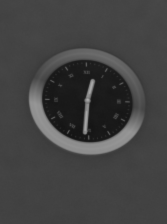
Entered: 12 h 31 min
